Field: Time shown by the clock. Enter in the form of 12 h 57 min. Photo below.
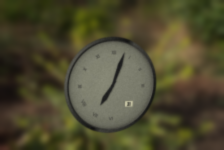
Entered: 7 h 03 min
